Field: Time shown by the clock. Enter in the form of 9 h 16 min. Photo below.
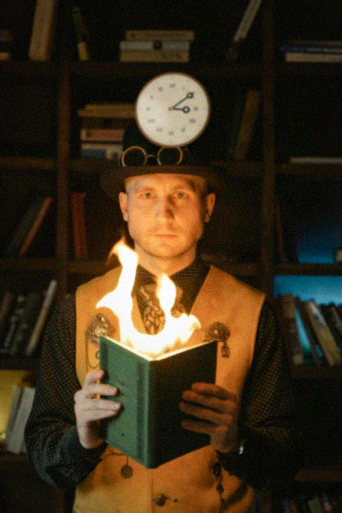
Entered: 3 h 09 min
